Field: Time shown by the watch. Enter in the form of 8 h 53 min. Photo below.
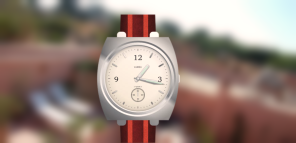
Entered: 1 h 17 min
